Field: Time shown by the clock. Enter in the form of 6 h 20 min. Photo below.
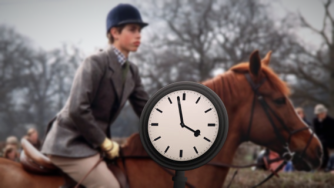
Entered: 3 h 58 min
